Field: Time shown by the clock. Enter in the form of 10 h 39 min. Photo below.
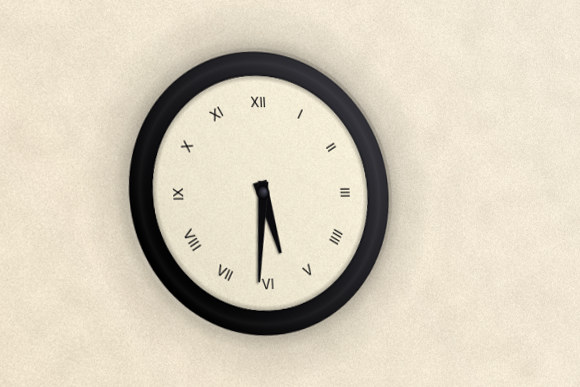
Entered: 5 h 31 min
